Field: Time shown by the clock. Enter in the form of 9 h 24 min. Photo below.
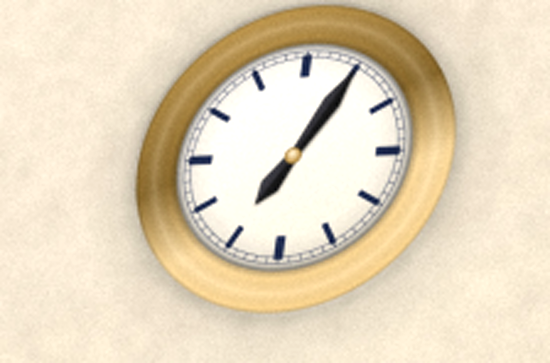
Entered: 7 h 05 min
